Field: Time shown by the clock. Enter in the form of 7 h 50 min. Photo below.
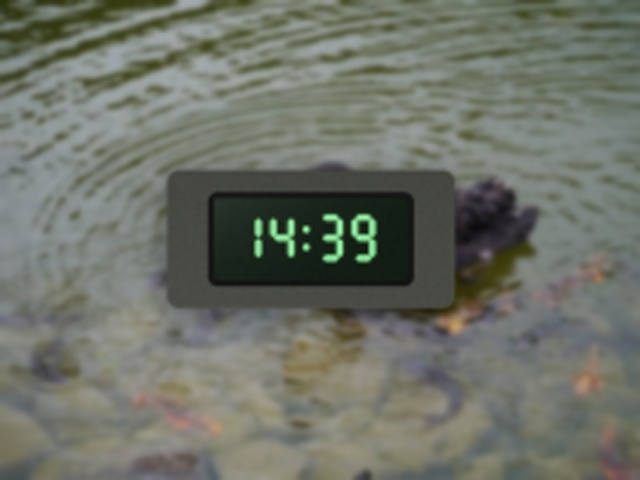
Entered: 14 h 39 min
